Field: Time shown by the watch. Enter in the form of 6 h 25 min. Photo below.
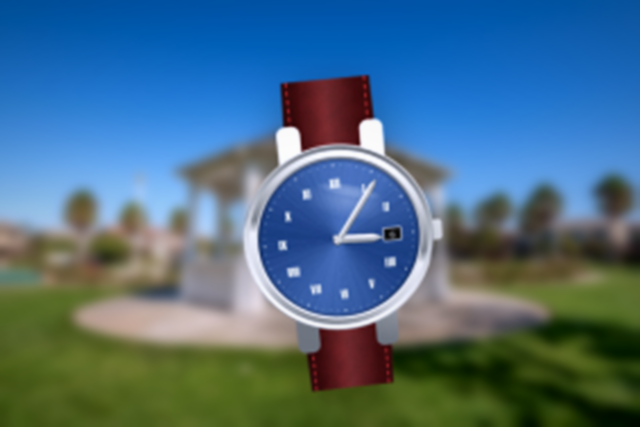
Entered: 3 h 06 min
